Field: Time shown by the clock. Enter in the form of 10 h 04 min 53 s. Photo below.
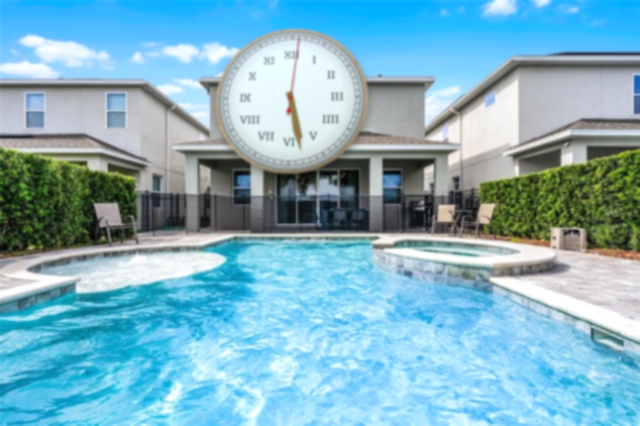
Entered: 5 h 28 min 01 s
